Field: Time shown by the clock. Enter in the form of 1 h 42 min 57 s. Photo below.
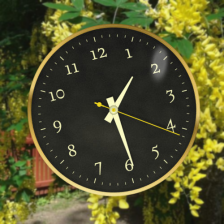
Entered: 1 h 29 min 21 s
